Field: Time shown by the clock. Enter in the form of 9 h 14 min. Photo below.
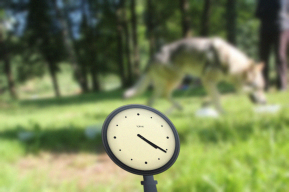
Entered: 4 h 21 min
